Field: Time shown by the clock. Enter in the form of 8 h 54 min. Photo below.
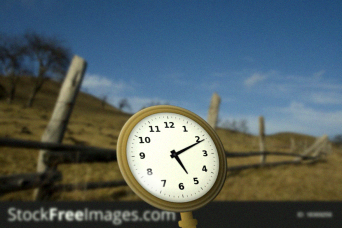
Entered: 5 h 11 min
